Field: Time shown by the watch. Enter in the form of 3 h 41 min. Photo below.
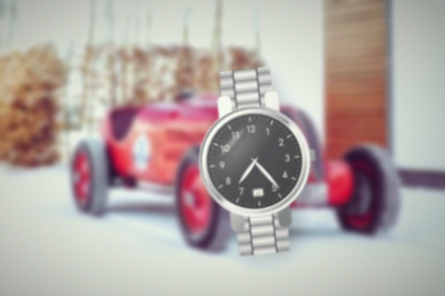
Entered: 7 h 24 min
